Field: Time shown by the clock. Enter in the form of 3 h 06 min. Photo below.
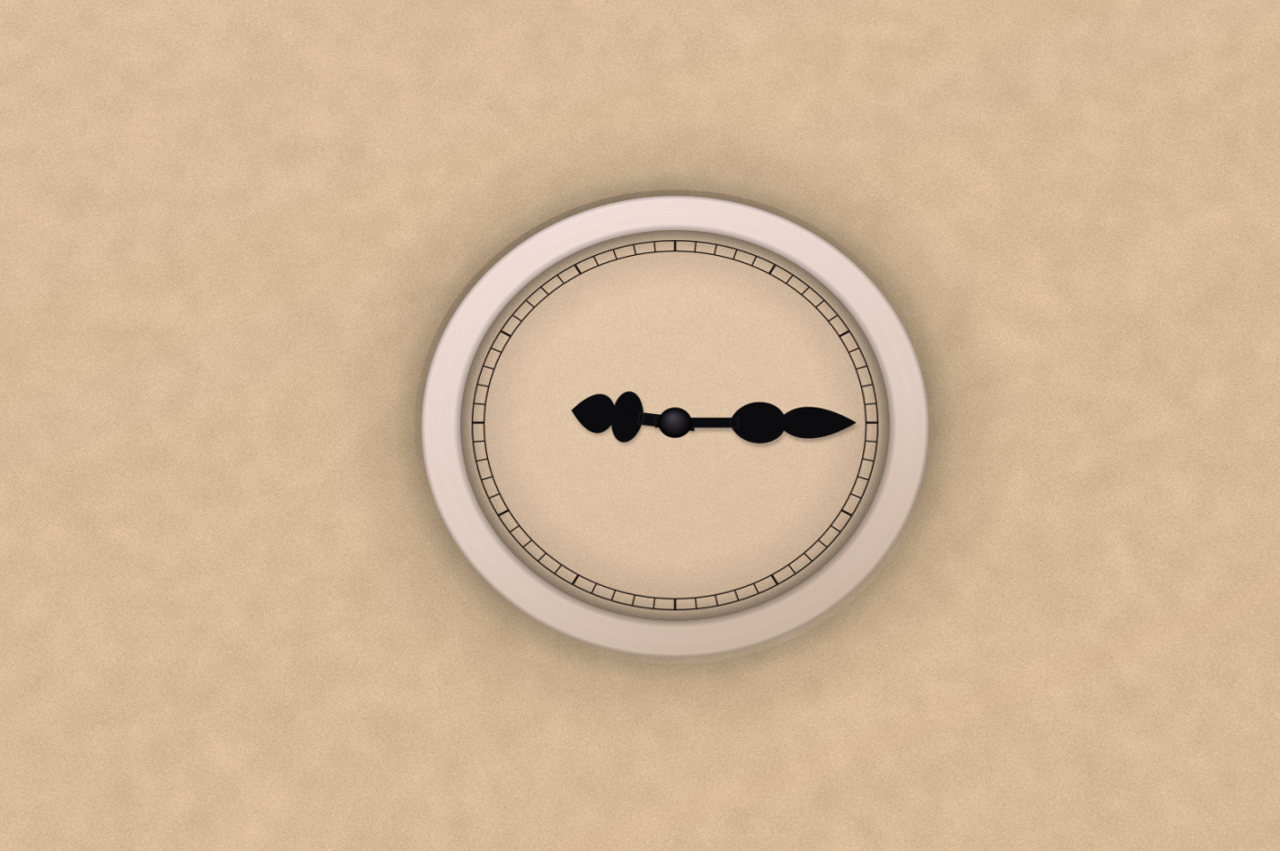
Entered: 9 h 15 min
